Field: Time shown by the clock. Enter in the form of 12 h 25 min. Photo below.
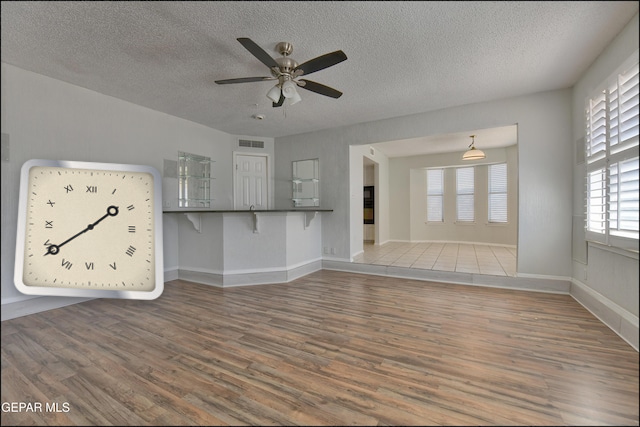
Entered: 1 h 39 min
